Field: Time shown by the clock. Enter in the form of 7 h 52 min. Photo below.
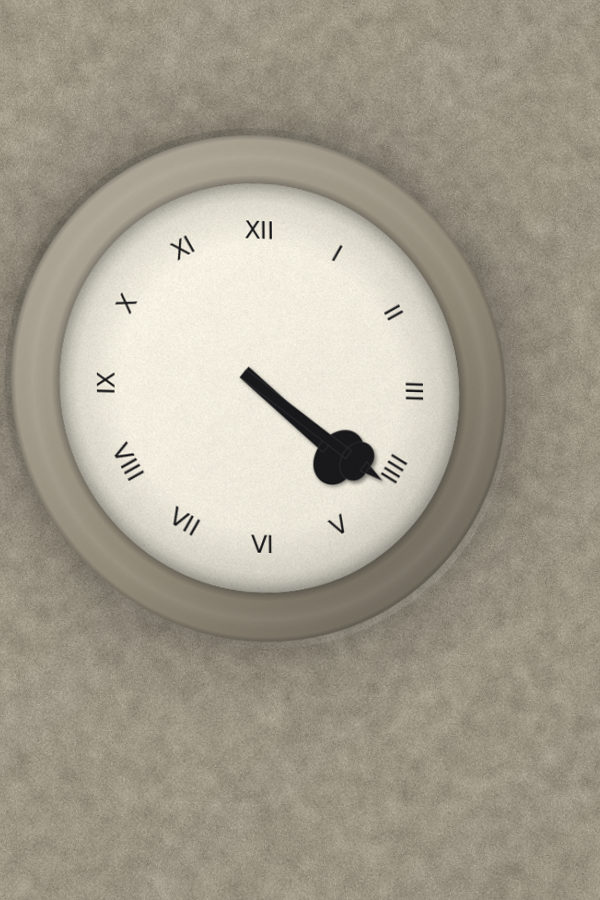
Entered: 4 h 21 min
